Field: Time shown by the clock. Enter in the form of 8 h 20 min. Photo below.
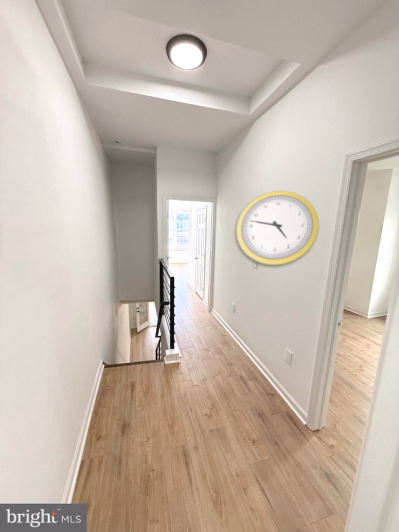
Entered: 4 h 47 min
